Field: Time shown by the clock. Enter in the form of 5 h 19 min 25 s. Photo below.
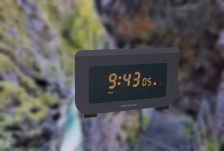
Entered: 9 h 43 min 05 s
